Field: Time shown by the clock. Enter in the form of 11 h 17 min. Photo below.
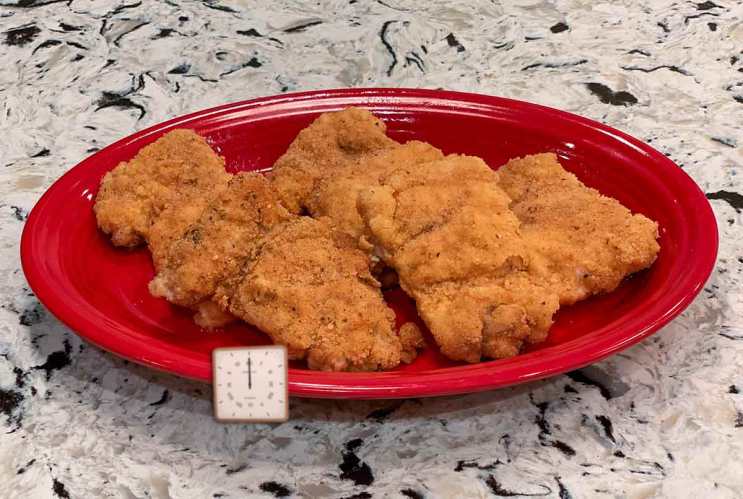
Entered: 12 h 00 min
